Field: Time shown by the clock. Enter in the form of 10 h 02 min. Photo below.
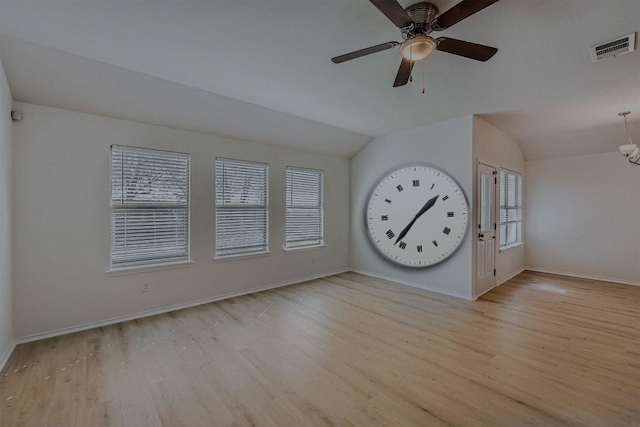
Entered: 1 h 37 min
